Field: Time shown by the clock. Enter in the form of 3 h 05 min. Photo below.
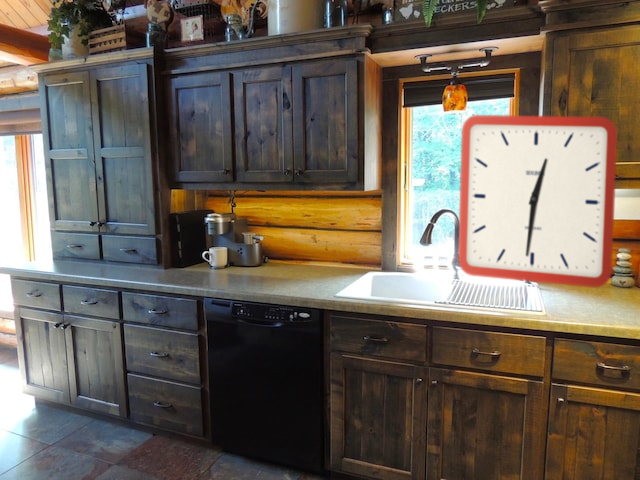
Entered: 12 h 31 min
